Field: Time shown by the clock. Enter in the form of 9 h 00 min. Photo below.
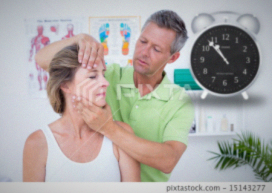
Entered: 10 h 53 min
